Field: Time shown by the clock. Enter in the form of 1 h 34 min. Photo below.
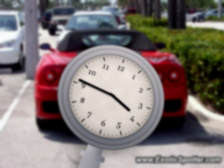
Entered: 3 h 46 min
